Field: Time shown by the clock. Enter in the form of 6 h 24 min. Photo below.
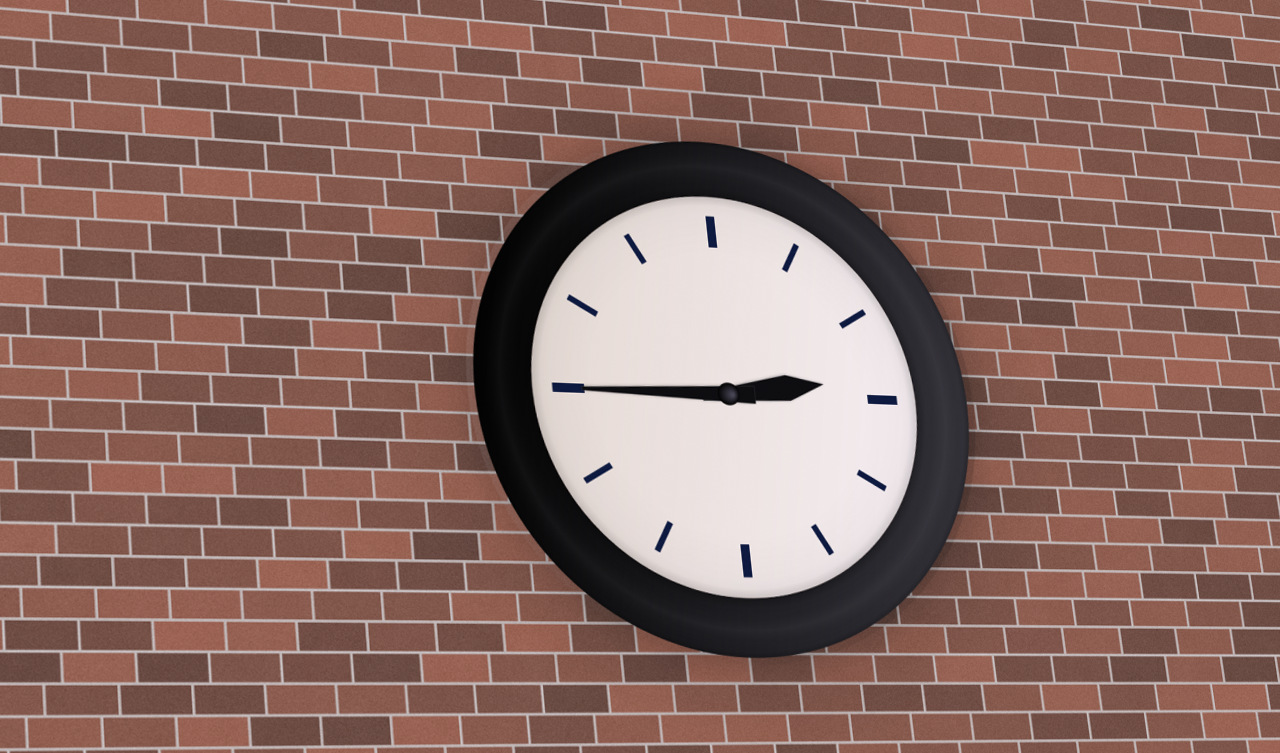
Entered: 2 h 45 min
